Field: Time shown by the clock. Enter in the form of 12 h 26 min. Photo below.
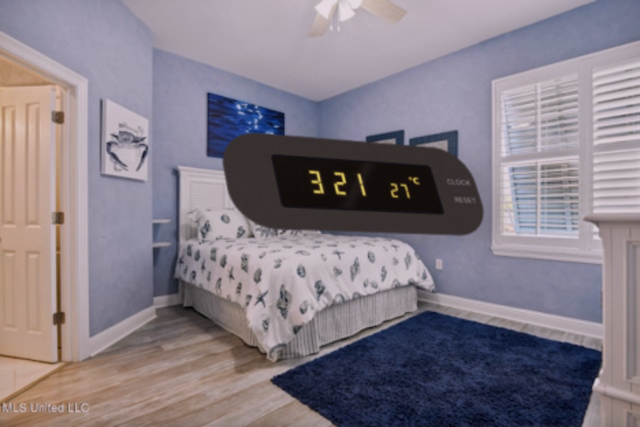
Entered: 3 h 21 min
